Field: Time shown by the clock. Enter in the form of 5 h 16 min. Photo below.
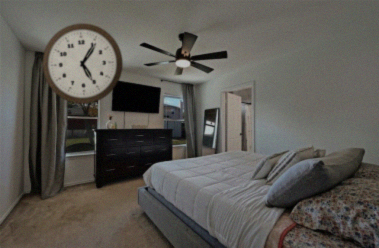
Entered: 5 h 06 min
